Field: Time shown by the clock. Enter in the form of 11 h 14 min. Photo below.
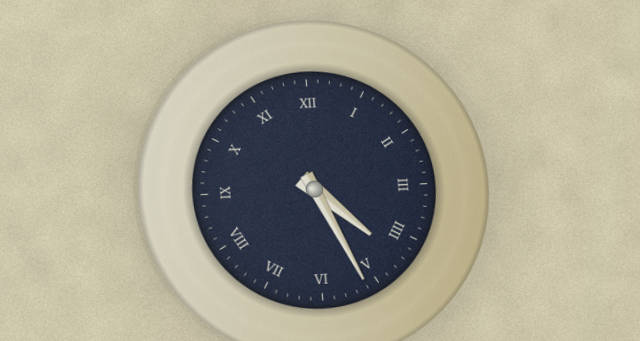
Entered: 4 h 26 min
